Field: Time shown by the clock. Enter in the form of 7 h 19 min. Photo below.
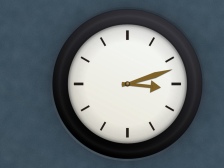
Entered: 3 h 12 min
